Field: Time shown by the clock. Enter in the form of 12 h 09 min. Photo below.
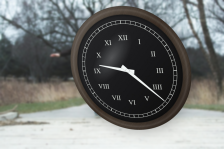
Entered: 9 h 22 min
